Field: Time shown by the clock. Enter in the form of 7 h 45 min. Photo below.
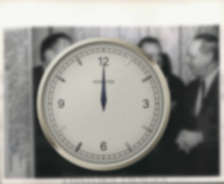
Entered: 12 h 00 min
